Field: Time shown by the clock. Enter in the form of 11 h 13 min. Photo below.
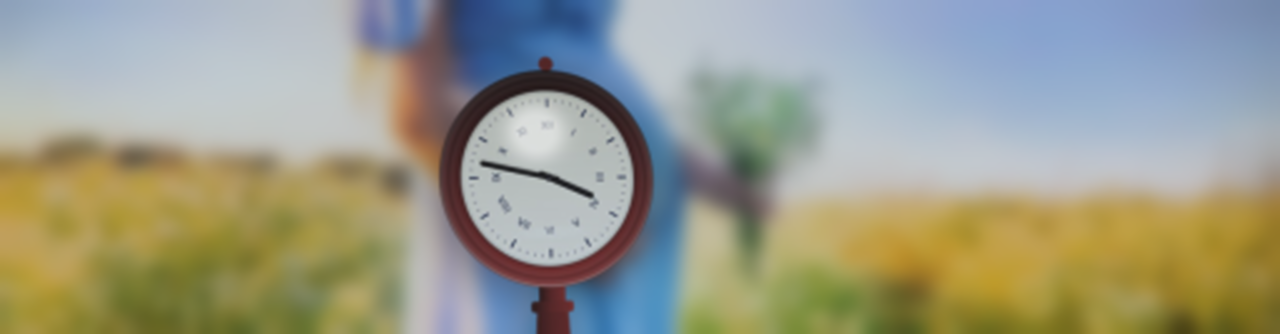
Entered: 3 h 47 min
